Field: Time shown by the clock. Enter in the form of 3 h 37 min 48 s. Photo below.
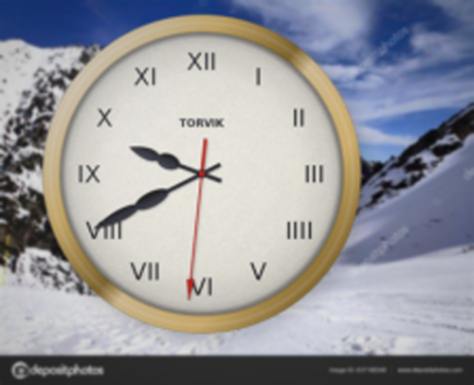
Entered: 9 h 40 min 31 s
